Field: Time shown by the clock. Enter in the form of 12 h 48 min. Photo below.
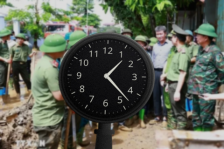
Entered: 1 h 23 min
